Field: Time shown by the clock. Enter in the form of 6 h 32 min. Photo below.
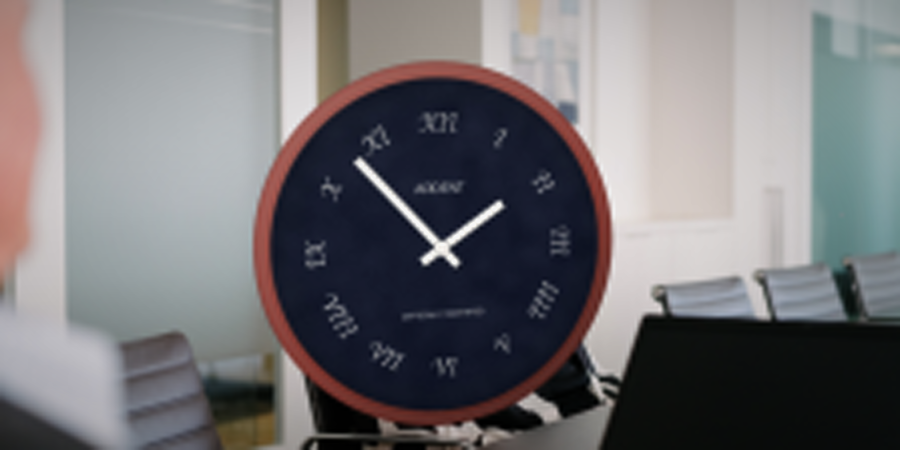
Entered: 1 h 53 min
